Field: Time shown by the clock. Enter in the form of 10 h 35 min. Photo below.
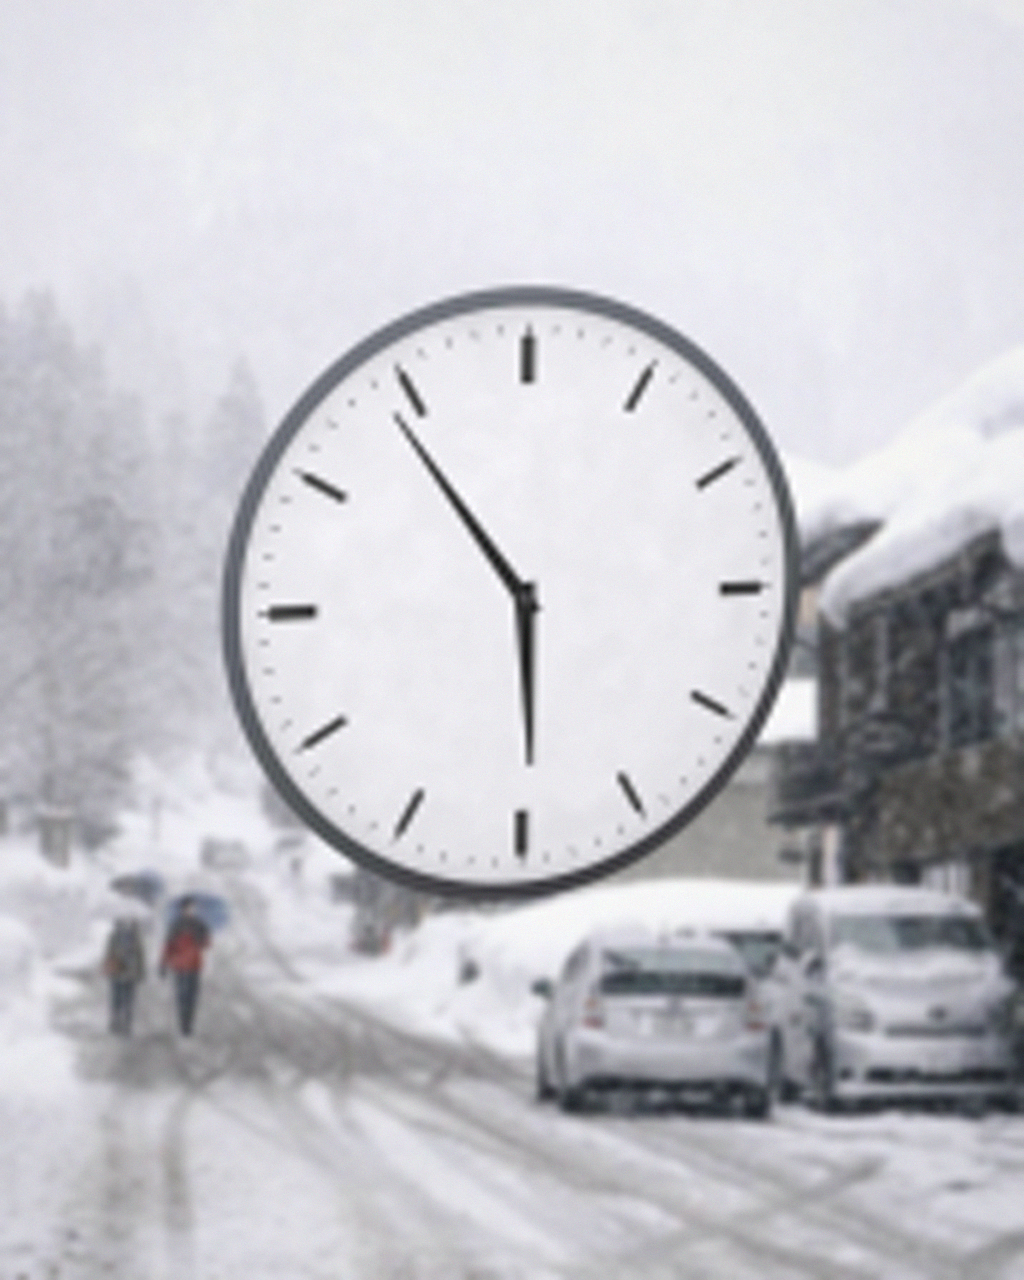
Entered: 5 h 54 min
